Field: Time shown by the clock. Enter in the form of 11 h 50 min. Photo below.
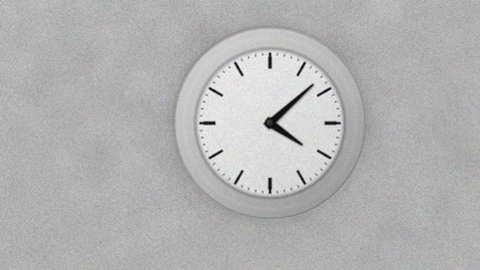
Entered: 4 h 08 min
